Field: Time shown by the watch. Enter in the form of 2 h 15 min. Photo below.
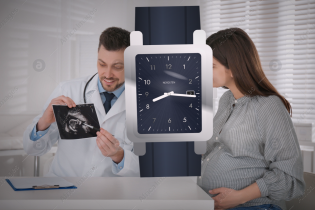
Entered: 8 h 16 min
